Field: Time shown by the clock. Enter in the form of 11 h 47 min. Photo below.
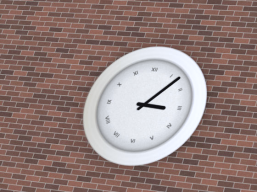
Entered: 3 h 07 min
